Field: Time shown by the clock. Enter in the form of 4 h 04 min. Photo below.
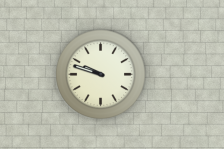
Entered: 9 h 48 min
